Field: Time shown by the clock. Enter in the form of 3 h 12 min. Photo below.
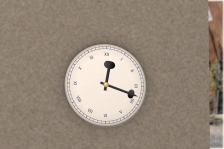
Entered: 12 h 18 min
